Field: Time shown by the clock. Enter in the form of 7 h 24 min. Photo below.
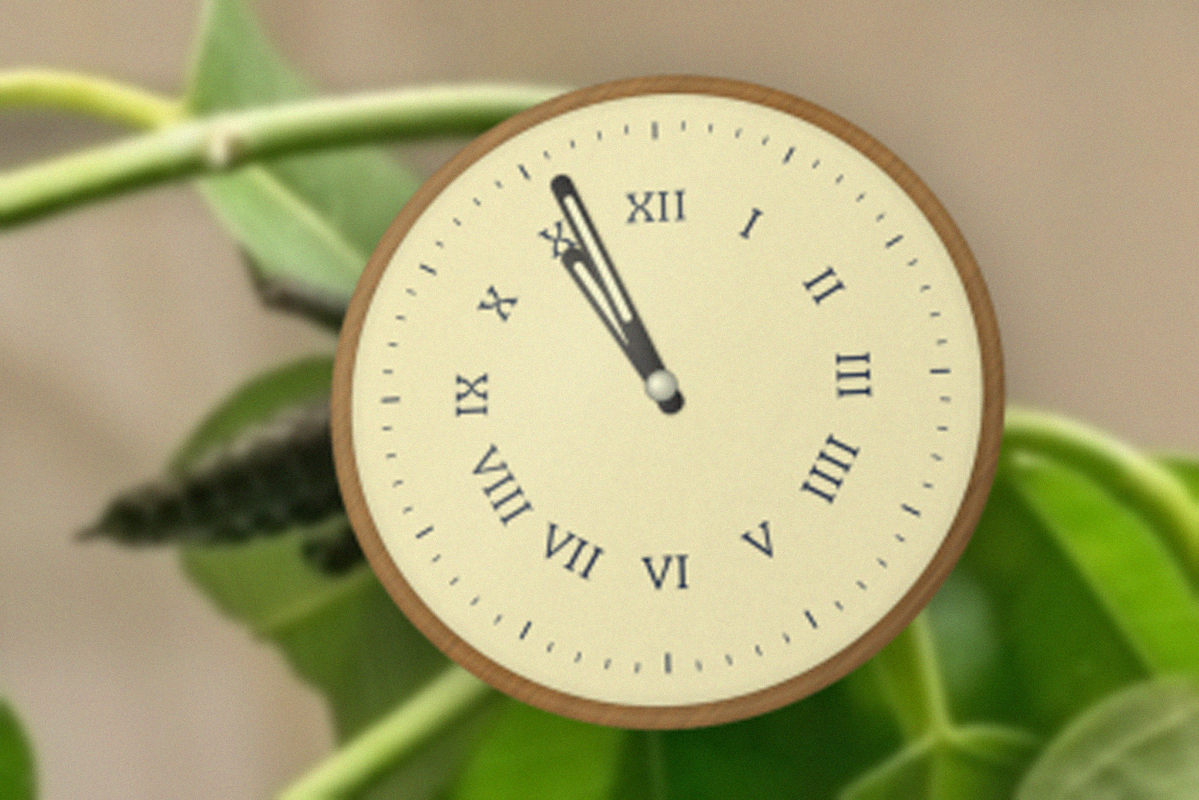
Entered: 10 h 56 min
